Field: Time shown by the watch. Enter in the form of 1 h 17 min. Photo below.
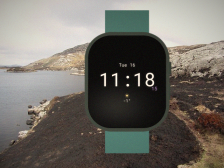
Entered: 11 h 18 min
